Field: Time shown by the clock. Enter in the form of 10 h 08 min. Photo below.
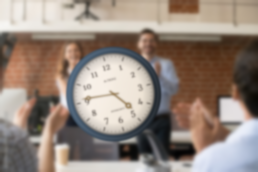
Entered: 4 h 46 min
